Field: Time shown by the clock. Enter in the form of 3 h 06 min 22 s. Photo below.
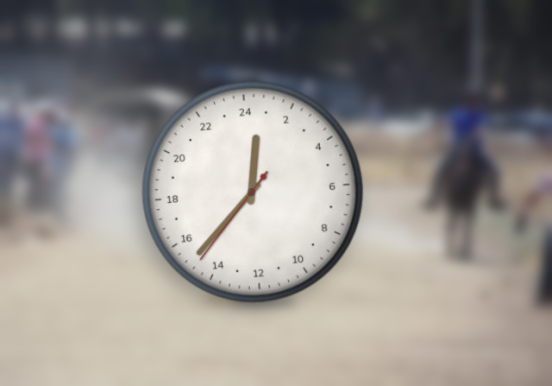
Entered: 0 h 37 min 37 s
